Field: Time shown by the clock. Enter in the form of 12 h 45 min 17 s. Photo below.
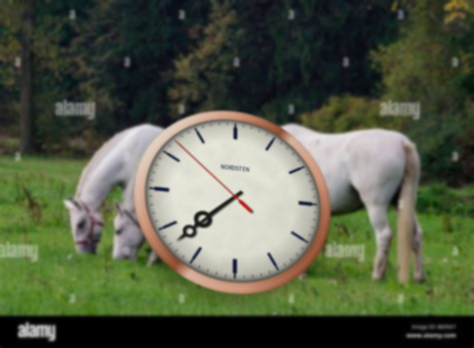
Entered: 7 h 37 min 52 s
